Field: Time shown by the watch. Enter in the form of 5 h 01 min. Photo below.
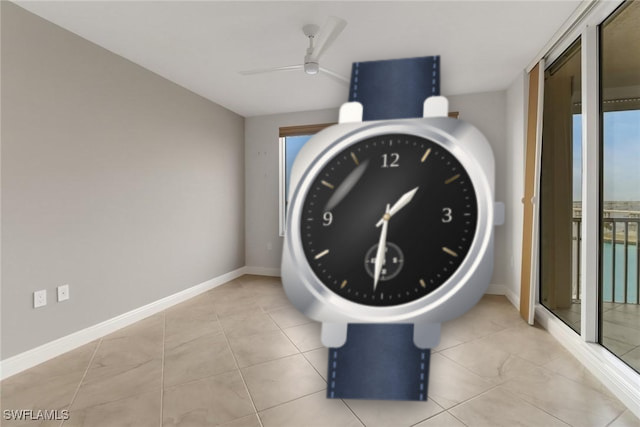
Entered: 1 h 31 min
